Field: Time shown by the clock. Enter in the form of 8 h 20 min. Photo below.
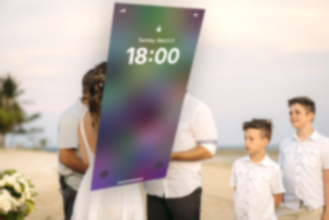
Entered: 18 h 00 min
